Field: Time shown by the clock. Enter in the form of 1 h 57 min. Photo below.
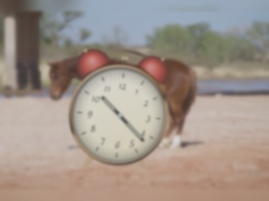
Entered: 10 h 22 min
